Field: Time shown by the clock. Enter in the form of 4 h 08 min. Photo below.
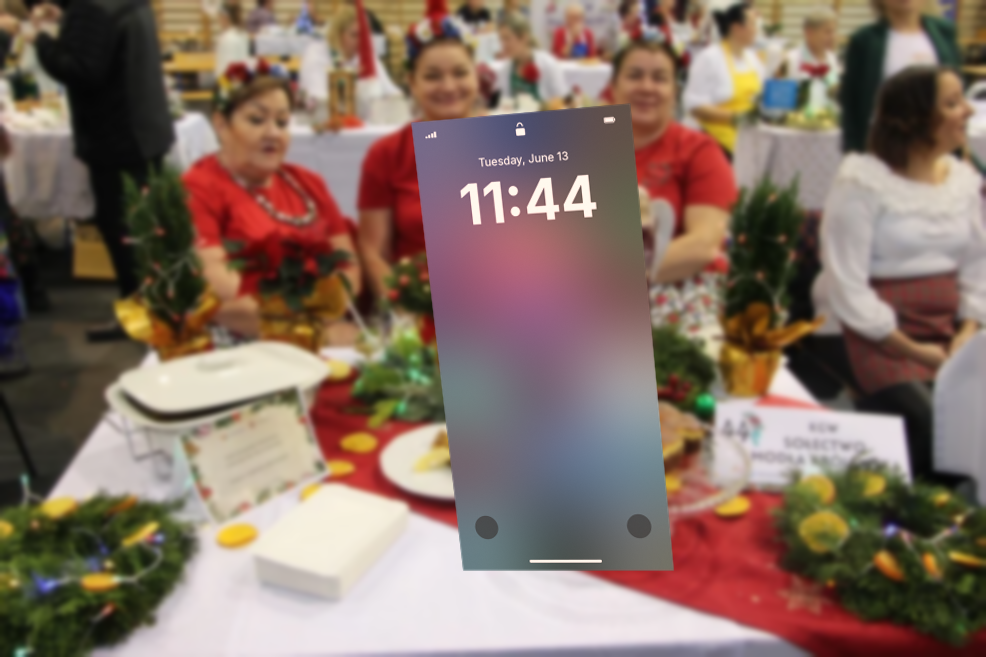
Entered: 11 h 44 min
